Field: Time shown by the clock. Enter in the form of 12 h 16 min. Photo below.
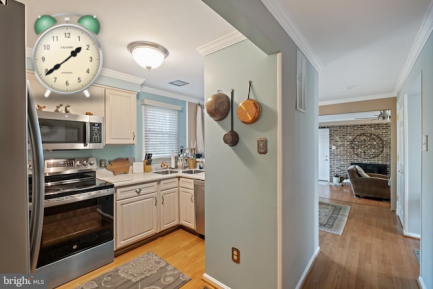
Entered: 1 h 39 min
